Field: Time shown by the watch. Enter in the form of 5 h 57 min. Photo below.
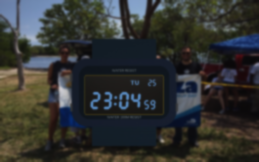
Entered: 23 h 04 min
